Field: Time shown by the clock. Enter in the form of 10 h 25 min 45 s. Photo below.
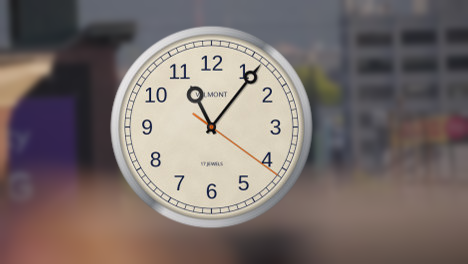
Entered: 11 h 06 min 21 s
